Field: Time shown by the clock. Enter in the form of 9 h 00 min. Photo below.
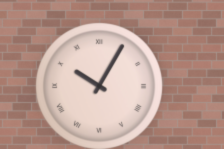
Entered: 10 h 05 min
